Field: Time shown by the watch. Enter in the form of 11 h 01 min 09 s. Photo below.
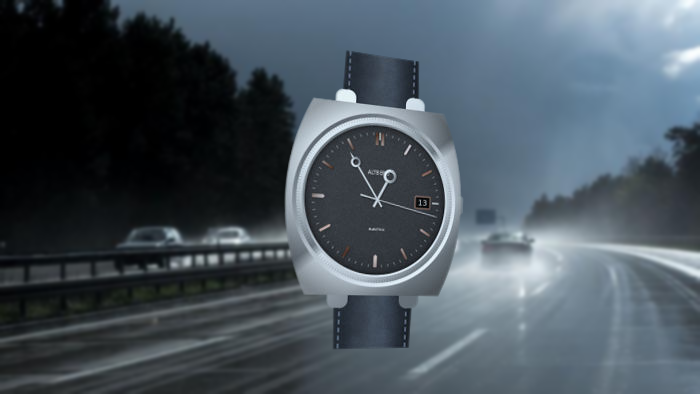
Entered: 12 h 54 min 17 s
